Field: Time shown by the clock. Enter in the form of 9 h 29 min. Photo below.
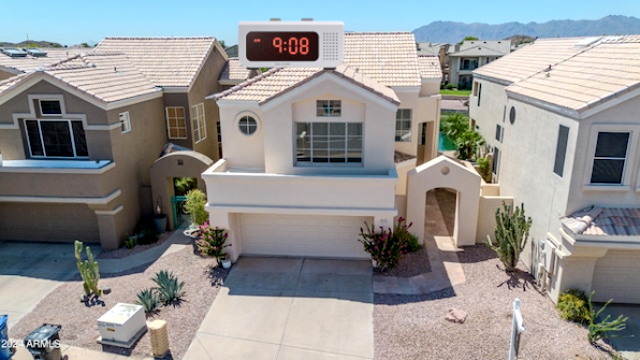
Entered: 9 h 08 min
